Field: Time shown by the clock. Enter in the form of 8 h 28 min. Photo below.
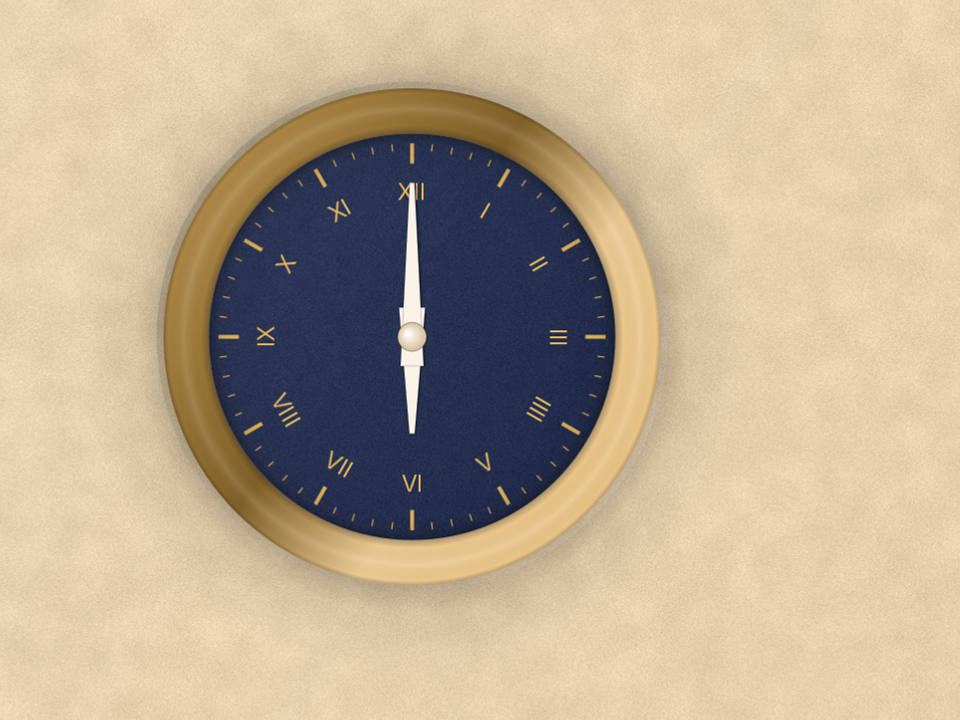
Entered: 6 h 00 min
